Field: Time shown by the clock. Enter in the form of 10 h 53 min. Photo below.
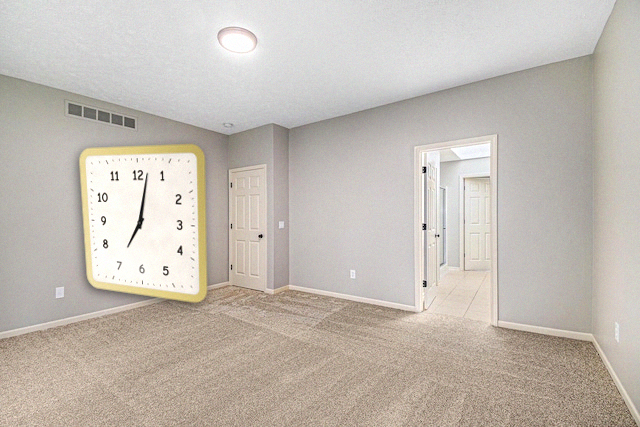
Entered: 7 h 02 min
